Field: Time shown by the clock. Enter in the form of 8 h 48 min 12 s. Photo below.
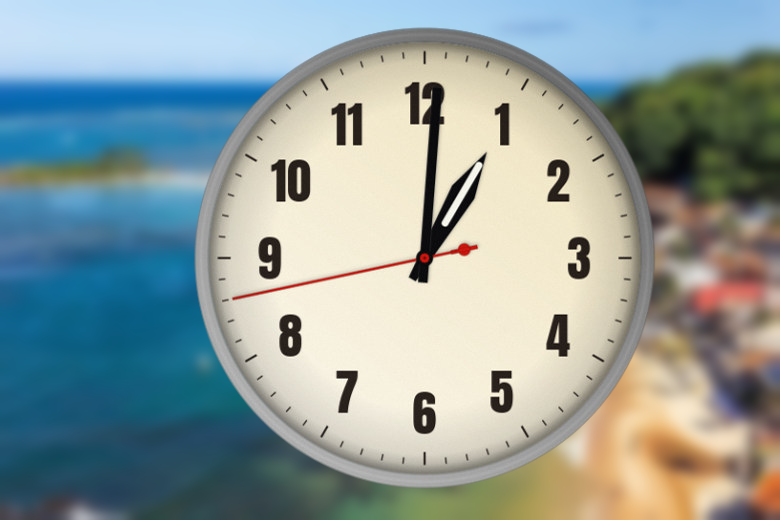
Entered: 1 h 00 min 43 s
